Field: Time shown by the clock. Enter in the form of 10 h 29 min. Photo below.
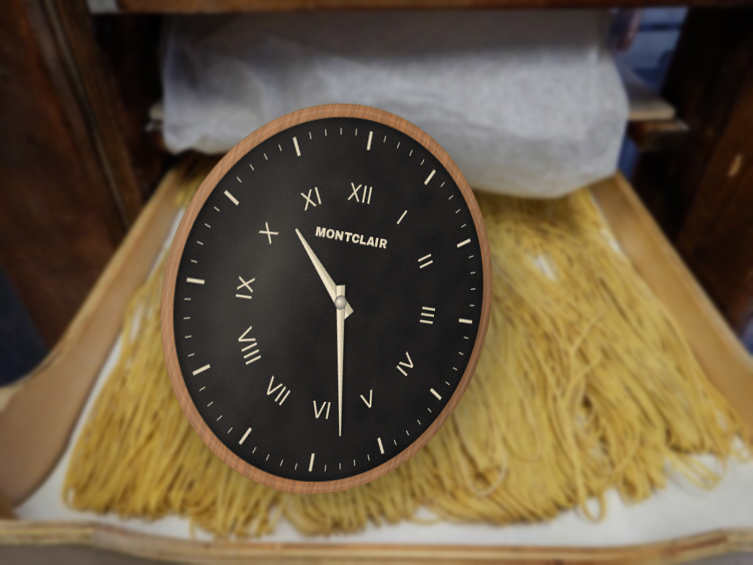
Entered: 10 h 28 min
